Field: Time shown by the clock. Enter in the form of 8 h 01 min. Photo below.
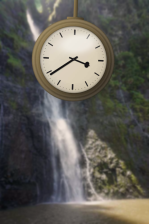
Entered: 3 h 39 min
